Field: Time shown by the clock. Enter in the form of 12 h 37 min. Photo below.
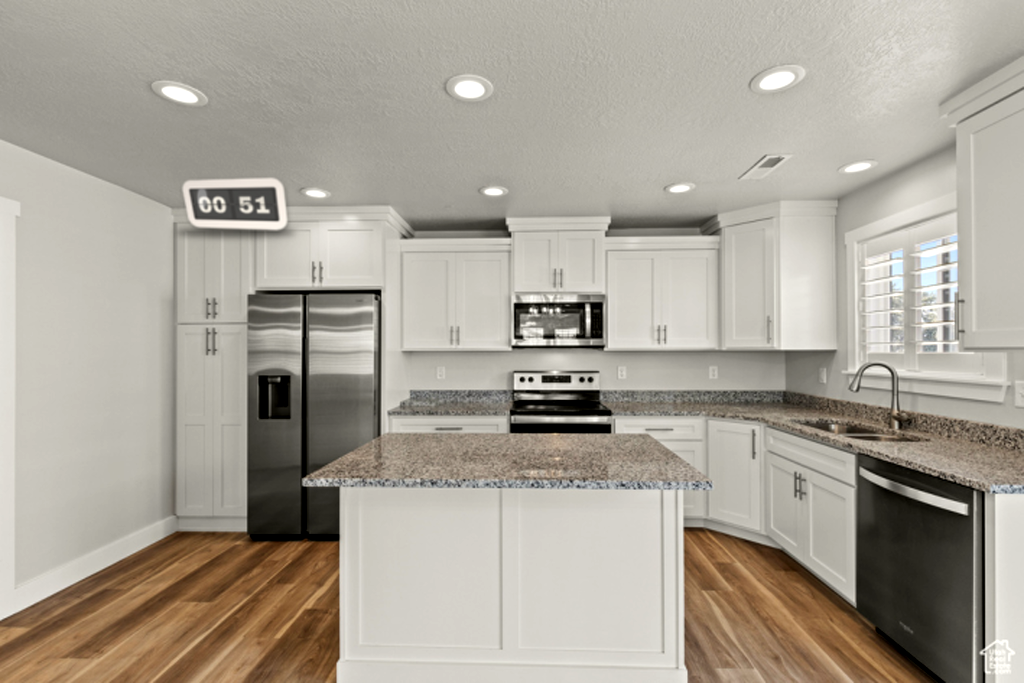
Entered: 0 h 51 min
